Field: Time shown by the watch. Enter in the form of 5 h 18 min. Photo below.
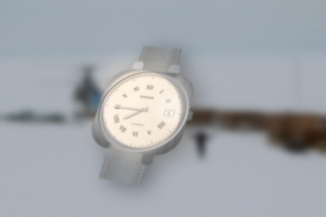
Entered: 7 h 45 min
